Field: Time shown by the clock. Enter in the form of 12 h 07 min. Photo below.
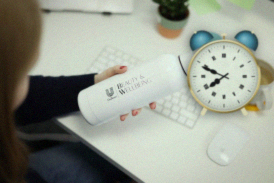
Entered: 7 h 49 min
